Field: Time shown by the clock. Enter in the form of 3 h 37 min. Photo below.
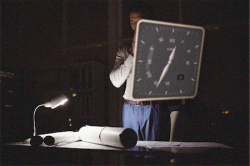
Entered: 12 h 34 min
